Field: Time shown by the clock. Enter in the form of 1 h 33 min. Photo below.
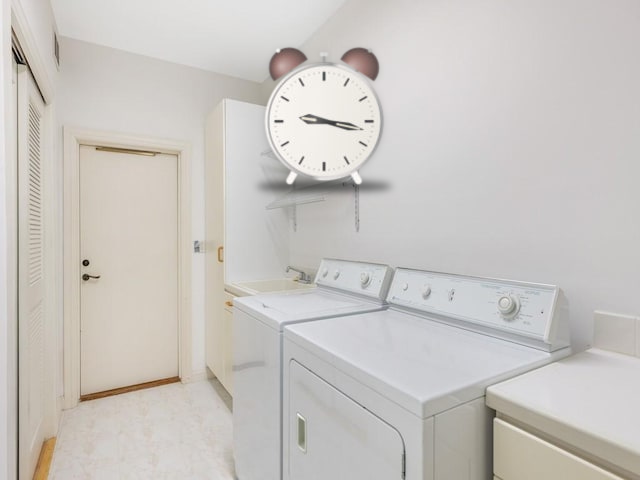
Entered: 9 h 17 min
